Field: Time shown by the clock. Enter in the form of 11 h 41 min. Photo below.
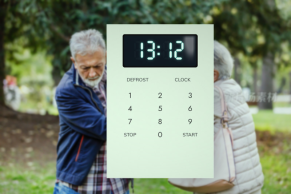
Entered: 13 h 12 min
